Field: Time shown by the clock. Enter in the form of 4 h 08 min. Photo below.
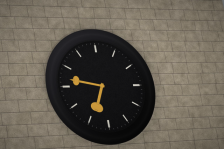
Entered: 6 h 47 min
